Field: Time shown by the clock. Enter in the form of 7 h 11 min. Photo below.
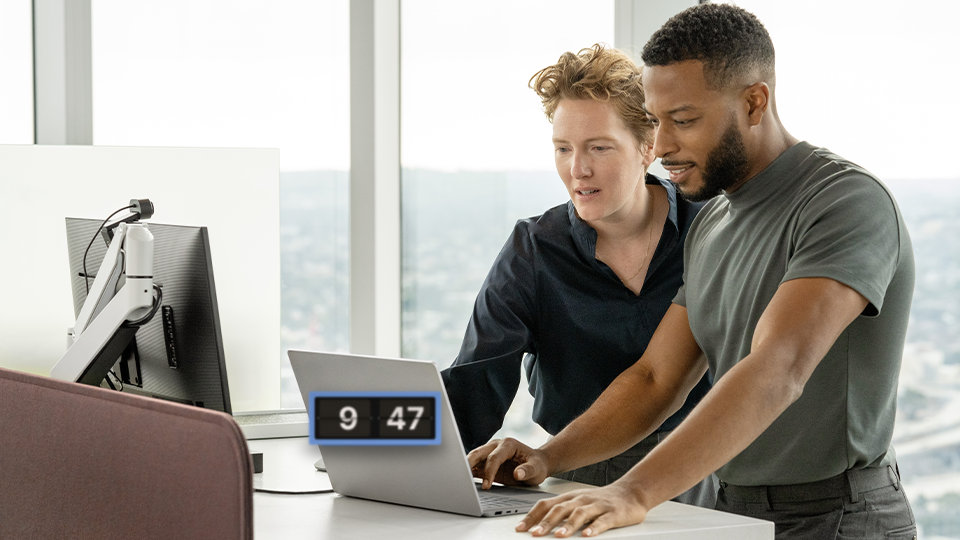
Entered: 9 h 47 min
